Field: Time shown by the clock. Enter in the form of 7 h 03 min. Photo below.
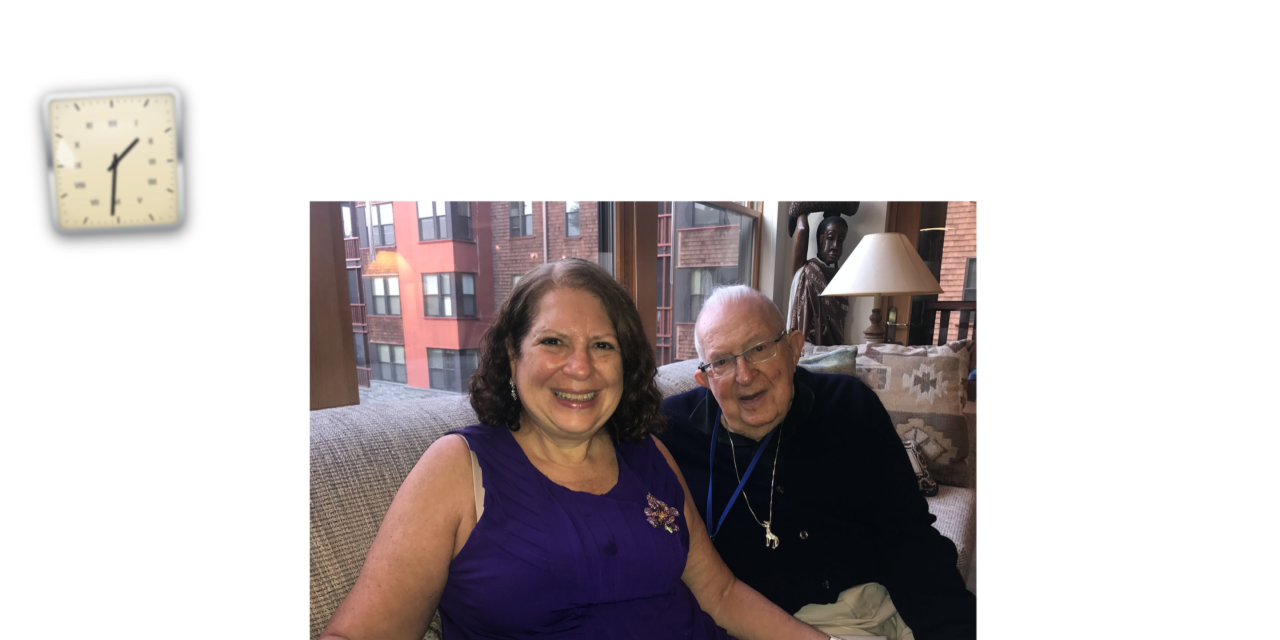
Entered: 1 h 31 min
